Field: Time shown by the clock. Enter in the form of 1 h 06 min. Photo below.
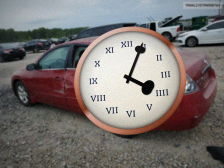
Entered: 4 h 04 min
